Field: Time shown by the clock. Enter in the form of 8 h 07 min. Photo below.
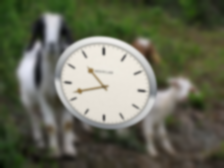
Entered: 10 h 42 min
